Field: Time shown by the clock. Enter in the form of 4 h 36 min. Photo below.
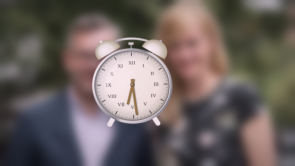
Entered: 6 h 29 min
